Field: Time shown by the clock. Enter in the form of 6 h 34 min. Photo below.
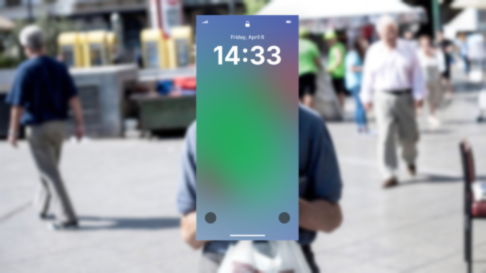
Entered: 14 h 33 min
